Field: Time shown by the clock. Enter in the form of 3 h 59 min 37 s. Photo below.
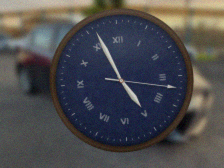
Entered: 4 h 56 min 17 s
